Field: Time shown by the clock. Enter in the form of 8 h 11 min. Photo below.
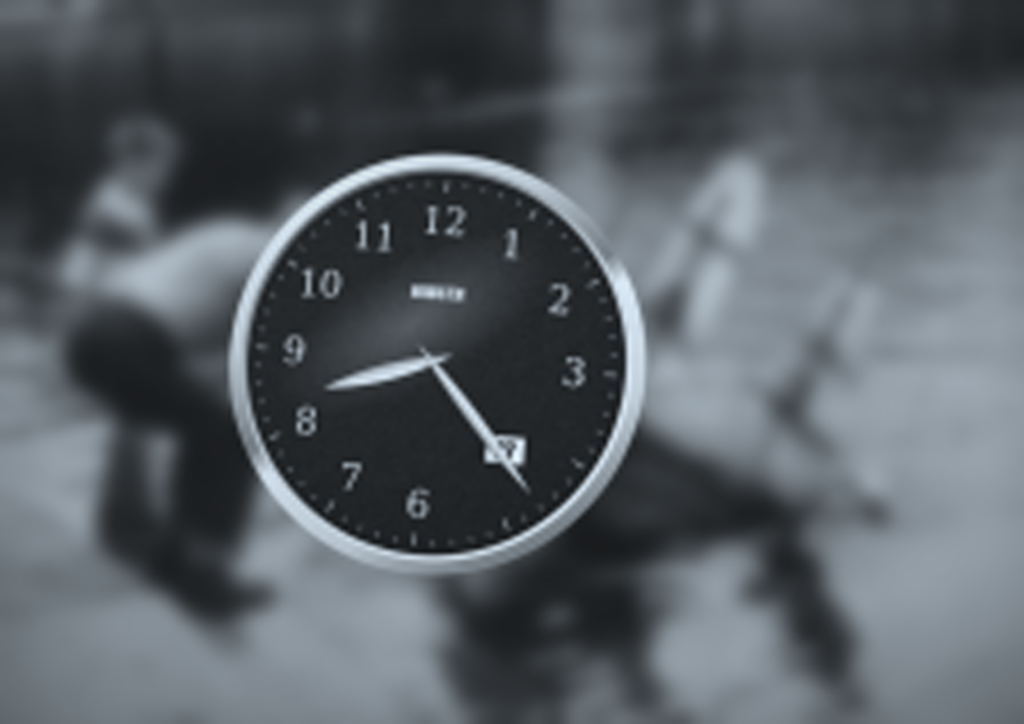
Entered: 8 h 23 min
